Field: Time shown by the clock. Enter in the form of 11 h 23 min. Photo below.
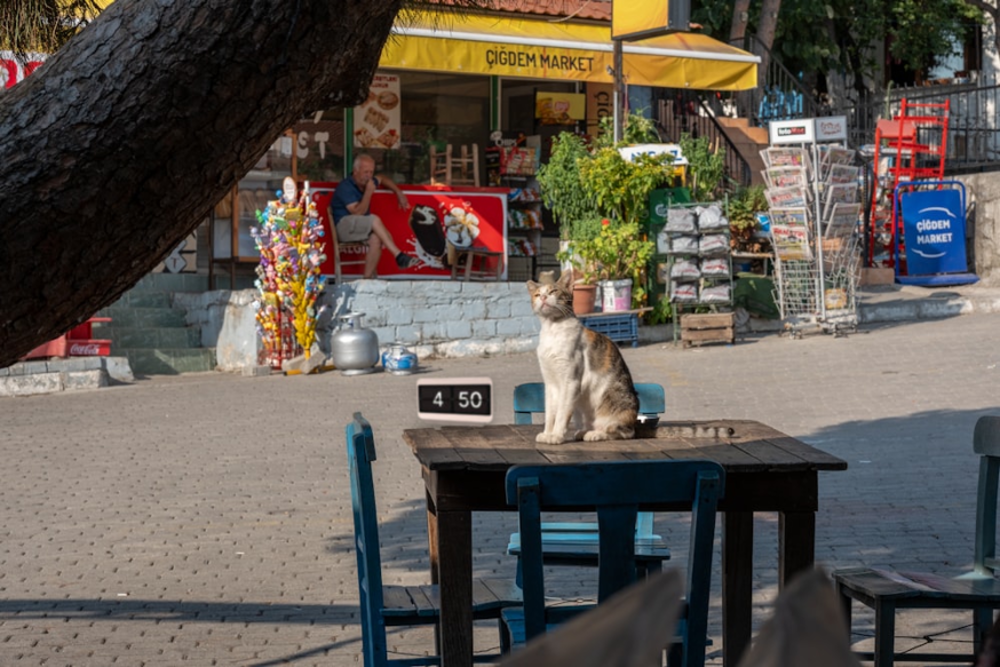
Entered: 4 h 50 min
